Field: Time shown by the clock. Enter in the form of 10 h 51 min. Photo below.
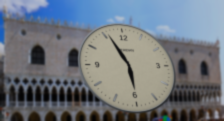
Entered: 5 h 56 min
